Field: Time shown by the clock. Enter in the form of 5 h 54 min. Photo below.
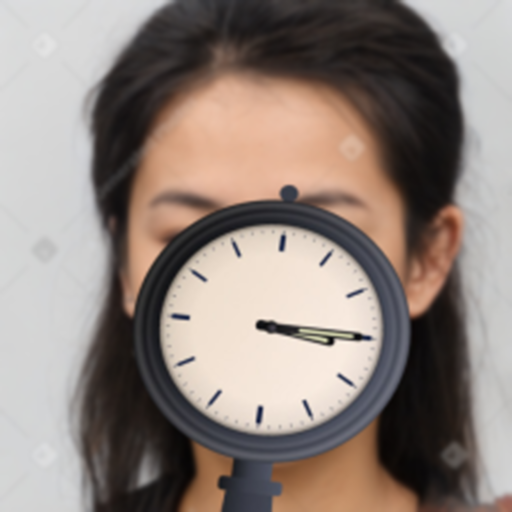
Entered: 3 h 15 min
